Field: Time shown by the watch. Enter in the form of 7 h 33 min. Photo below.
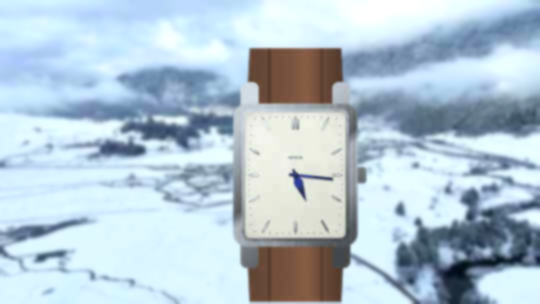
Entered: 5 h 16 min
